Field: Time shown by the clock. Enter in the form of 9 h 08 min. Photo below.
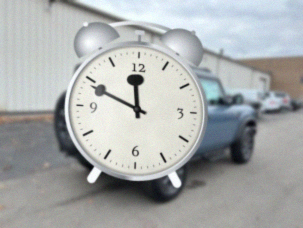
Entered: 11 h 49 min
